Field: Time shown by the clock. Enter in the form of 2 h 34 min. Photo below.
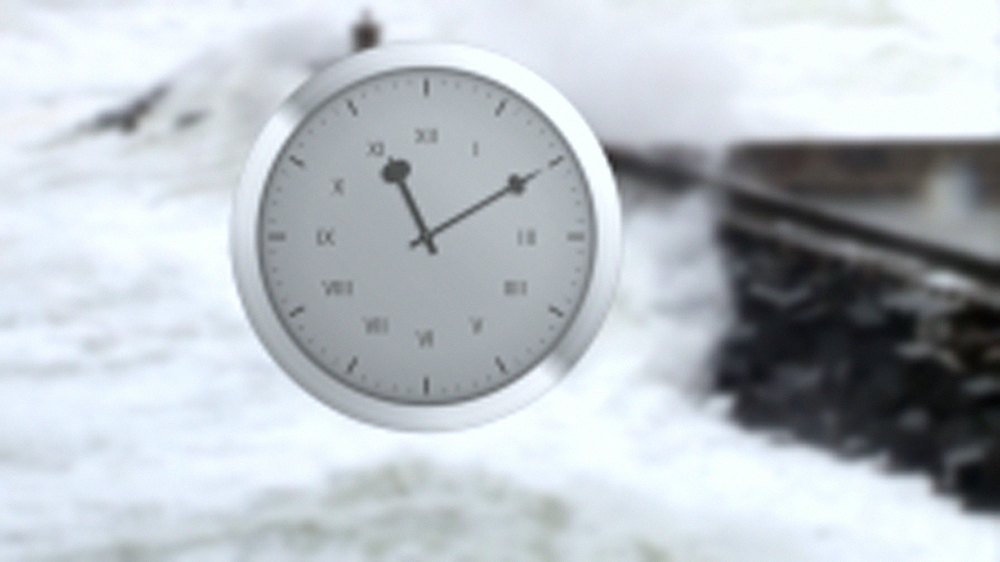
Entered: 11 h 10 min
